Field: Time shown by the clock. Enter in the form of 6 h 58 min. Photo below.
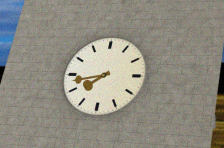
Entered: 7 h 43 min
